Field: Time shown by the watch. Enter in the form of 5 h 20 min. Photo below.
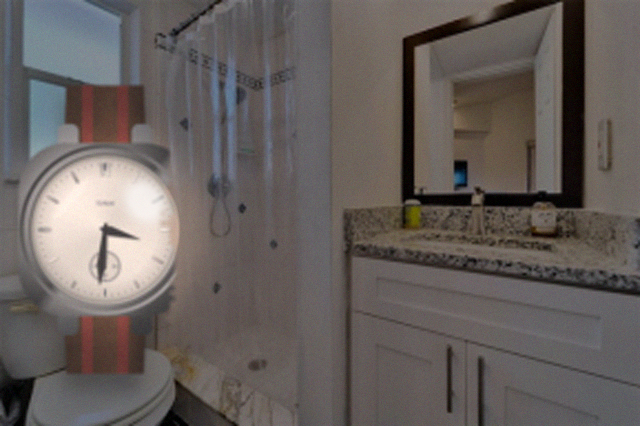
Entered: 3 h 31 min
